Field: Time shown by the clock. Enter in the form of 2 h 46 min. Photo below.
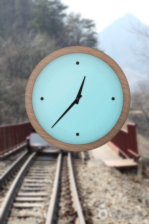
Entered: 12 h 37 min
